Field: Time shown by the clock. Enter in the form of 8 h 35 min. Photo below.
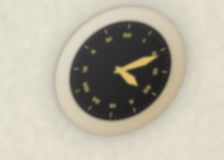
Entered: 4 h 11 min
